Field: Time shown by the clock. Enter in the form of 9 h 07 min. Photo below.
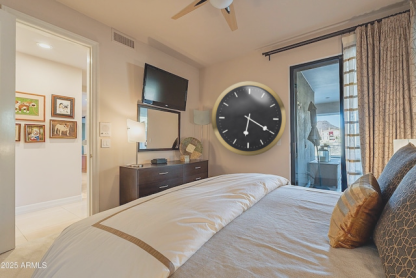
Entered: 6 h 20 min
